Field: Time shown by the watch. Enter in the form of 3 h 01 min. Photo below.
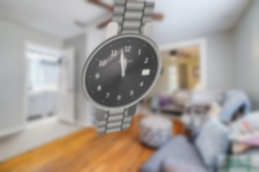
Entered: 11 h 58 min
